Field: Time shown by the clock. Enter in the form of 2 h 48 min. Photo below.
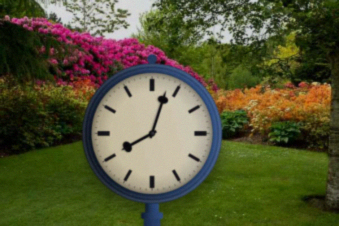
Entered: 8 h 03 min
